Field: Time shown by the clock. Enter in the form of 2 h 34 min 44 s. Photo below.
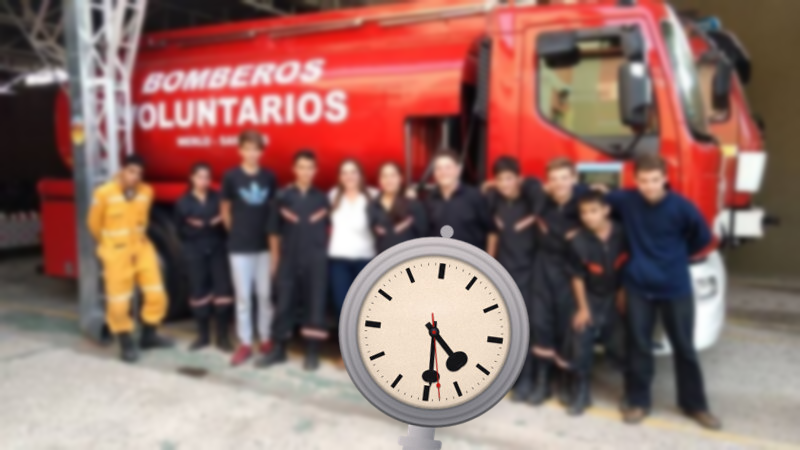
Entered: 4 h 29 min 28 s
